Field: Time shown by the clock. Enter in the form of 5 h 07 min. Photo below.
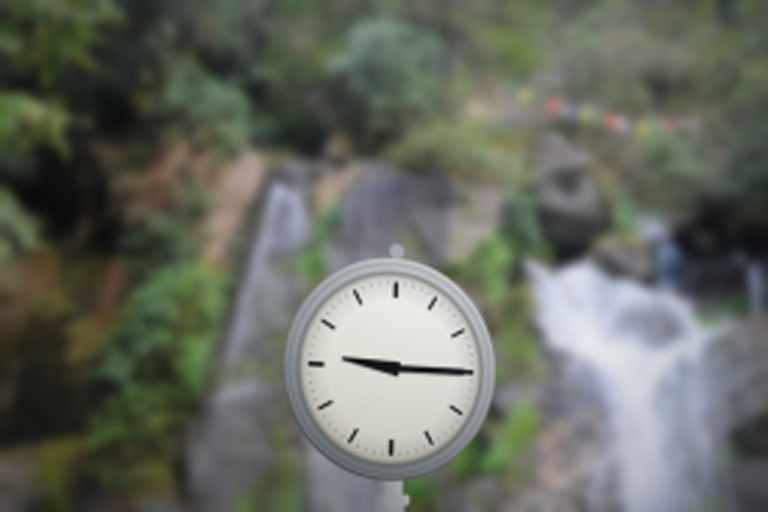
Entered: 9 h 15 min
